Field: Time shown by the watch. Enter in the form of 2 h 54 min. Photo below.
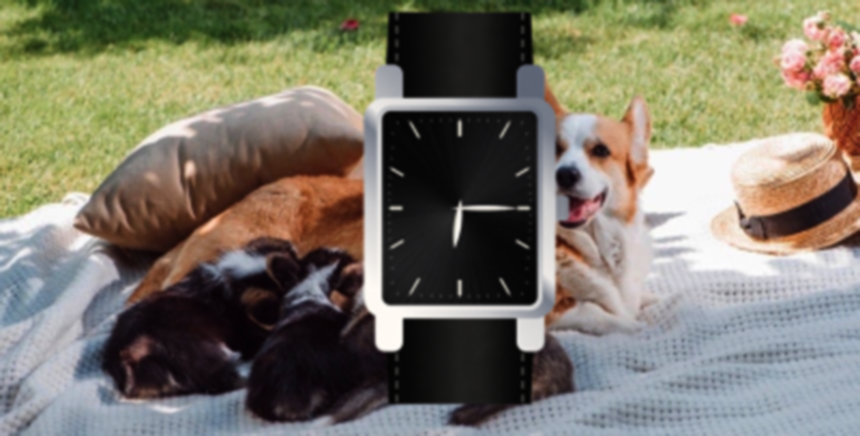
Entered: 6 h 15 min
